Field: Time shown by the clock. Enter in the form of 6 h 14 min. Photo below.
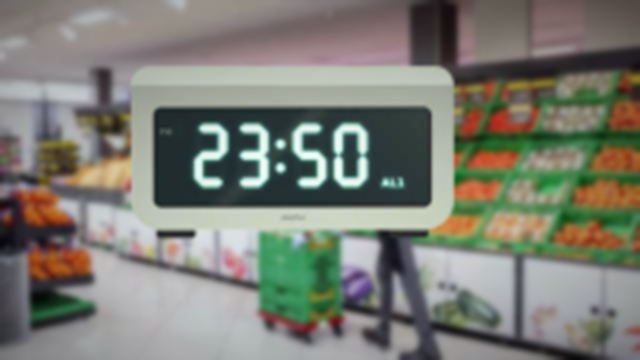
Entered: 23 h 50 min
